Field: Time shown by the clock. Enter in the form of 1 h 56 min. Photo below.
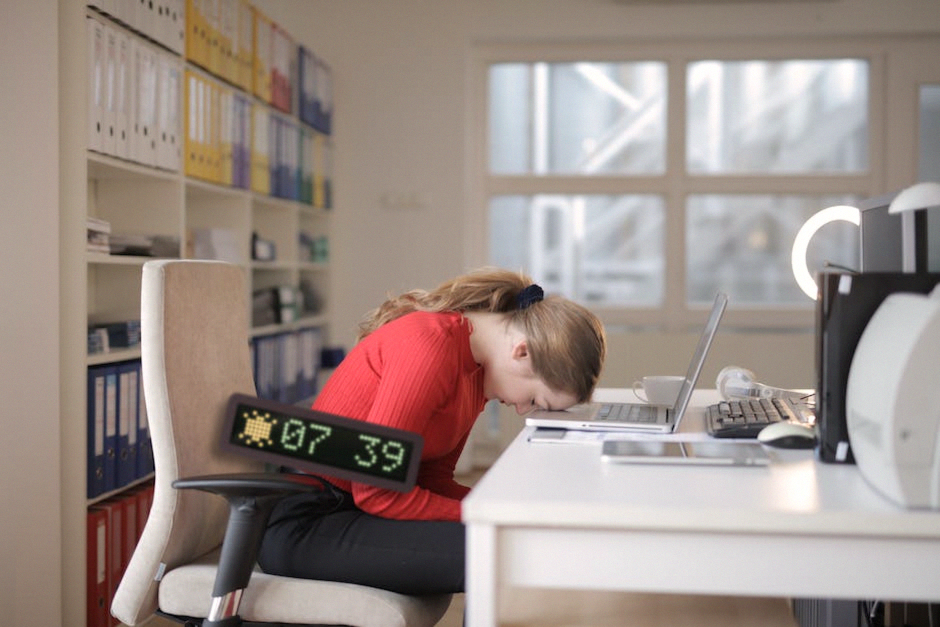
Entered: 7 h 39 min
